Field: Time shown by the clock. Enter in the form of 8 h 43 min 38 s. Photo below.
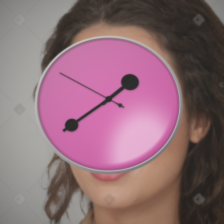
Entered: 1 h 38 min 50 s
